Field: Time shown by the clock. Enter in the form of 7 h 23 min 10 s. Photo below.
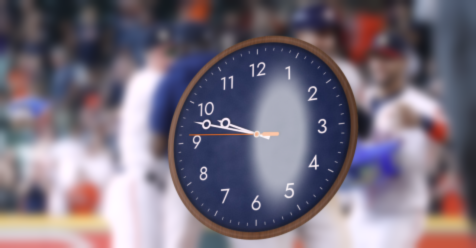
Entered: 9 h 47 min 46 s
